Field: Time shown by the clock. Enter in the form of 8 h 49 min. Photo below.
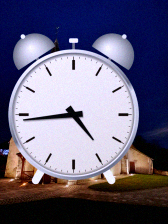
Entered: 4 h 44 min
